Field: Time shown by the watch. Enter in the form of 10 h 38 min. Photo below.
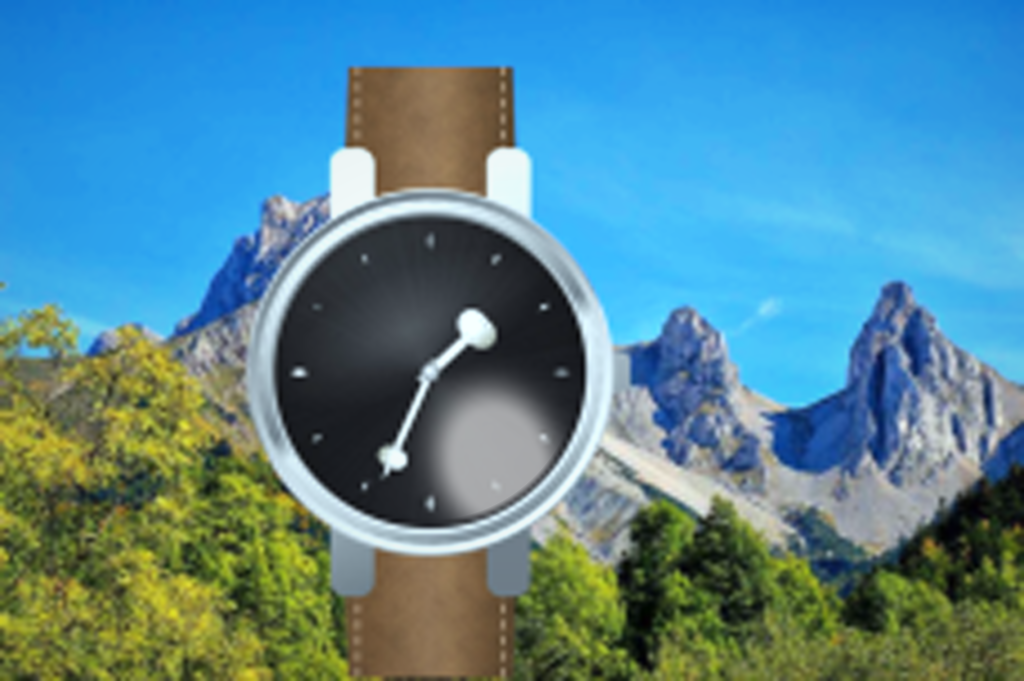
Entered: 1 h 34 min
